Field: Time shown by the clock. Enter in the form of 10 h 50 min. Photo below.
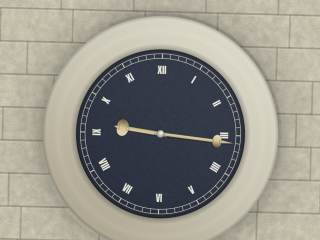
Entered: 9 h 16 min
